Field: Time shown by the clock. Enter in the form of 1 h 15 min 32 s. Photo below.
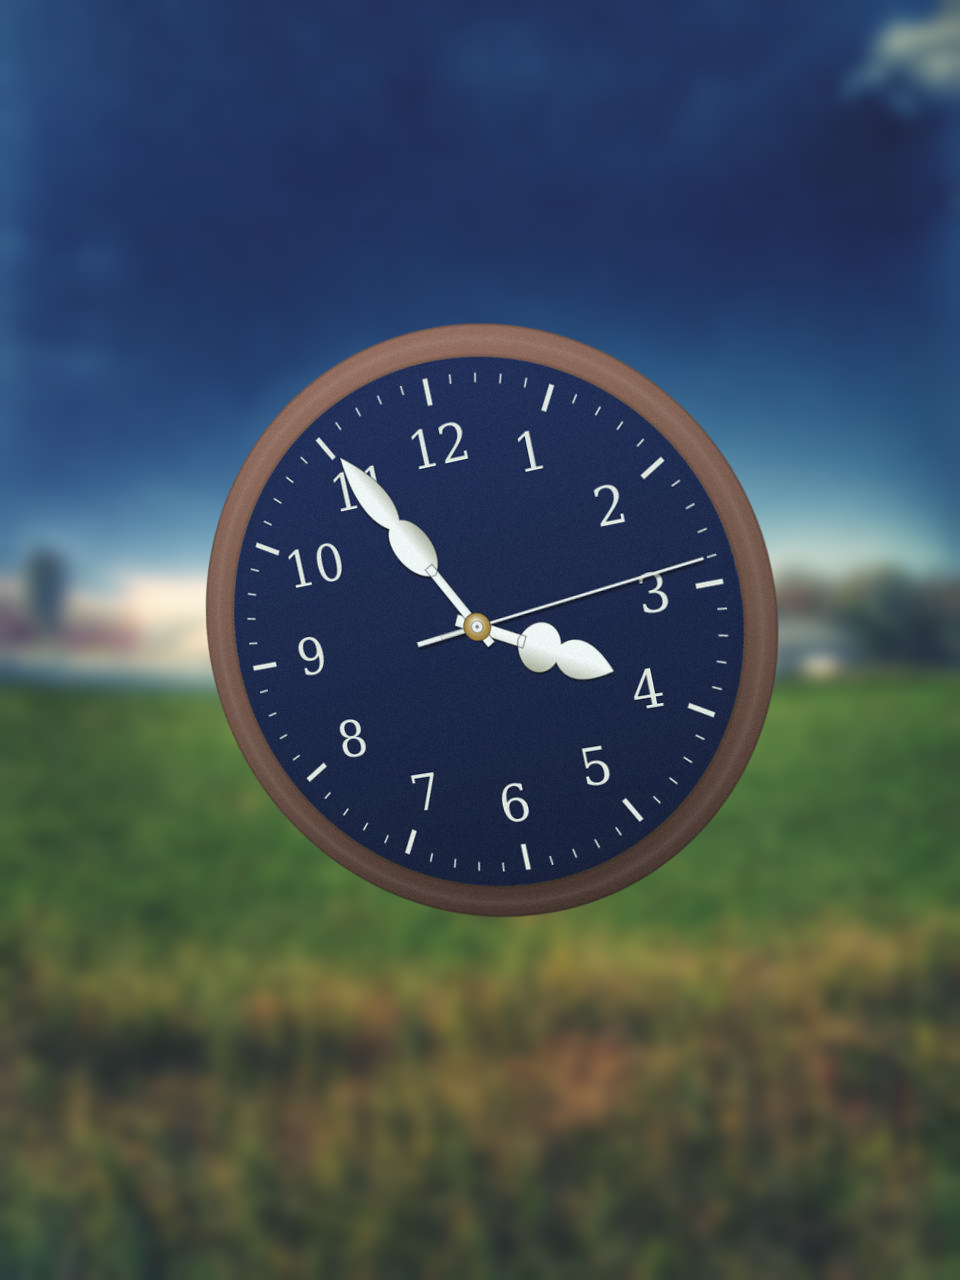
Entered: 3 h 55 min 14 s
